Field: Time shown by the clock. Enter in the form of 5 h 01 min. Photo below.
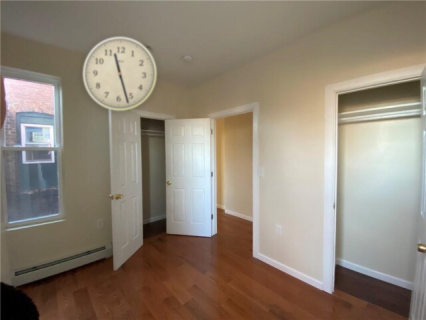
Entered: 11 h 27 min
